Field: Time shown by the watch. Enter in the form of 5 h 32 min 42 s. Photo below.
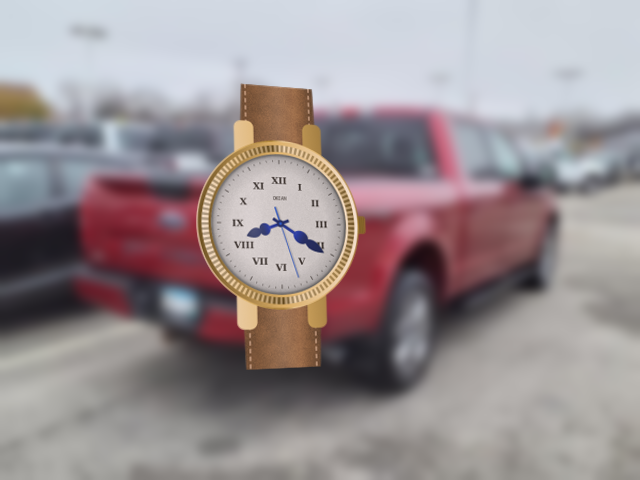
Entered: 8 h 20 min 27 s
